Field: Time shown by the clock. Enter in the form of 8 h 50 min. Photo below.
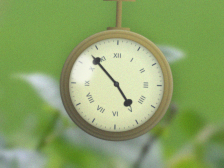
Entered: 4 h 53 min
